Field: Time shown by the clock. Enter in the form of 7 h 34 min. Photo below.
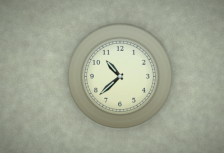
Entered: 10 h 38 min
